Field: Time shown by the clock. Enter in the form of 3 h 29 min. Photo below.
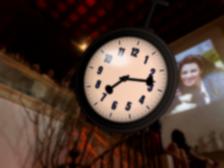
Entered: 7 h 13 min
